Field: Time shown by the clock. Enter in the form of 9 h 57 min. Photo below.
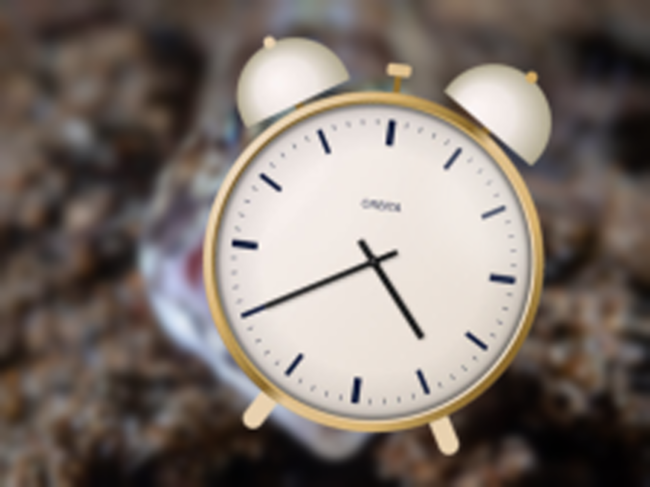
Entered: 4 h 40 min
